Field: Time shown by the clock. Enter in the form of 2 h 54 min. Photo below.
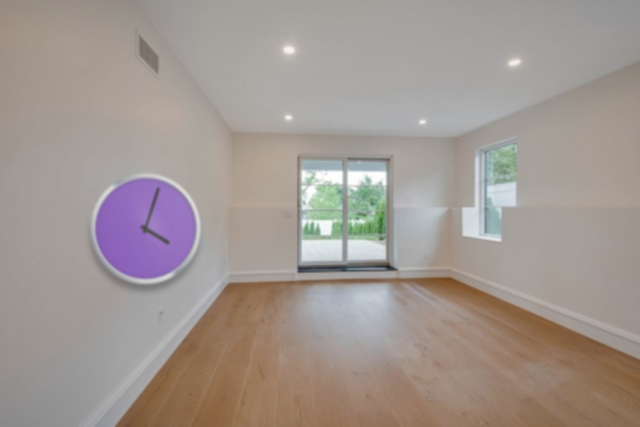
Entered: 4 h 03 min
